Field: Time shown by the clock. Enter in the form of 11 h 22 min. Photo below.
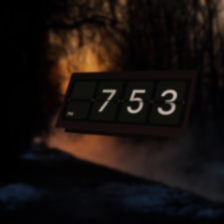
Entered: 7 h 53 min
